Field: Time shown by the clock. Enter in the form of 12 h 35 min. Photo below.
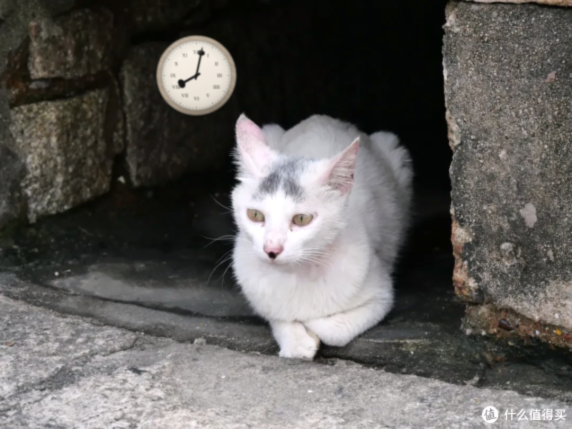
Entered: 8 h 02 min
